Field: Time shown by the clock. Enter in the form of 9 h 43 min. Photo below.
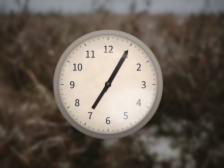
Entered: 7 h 05 min
